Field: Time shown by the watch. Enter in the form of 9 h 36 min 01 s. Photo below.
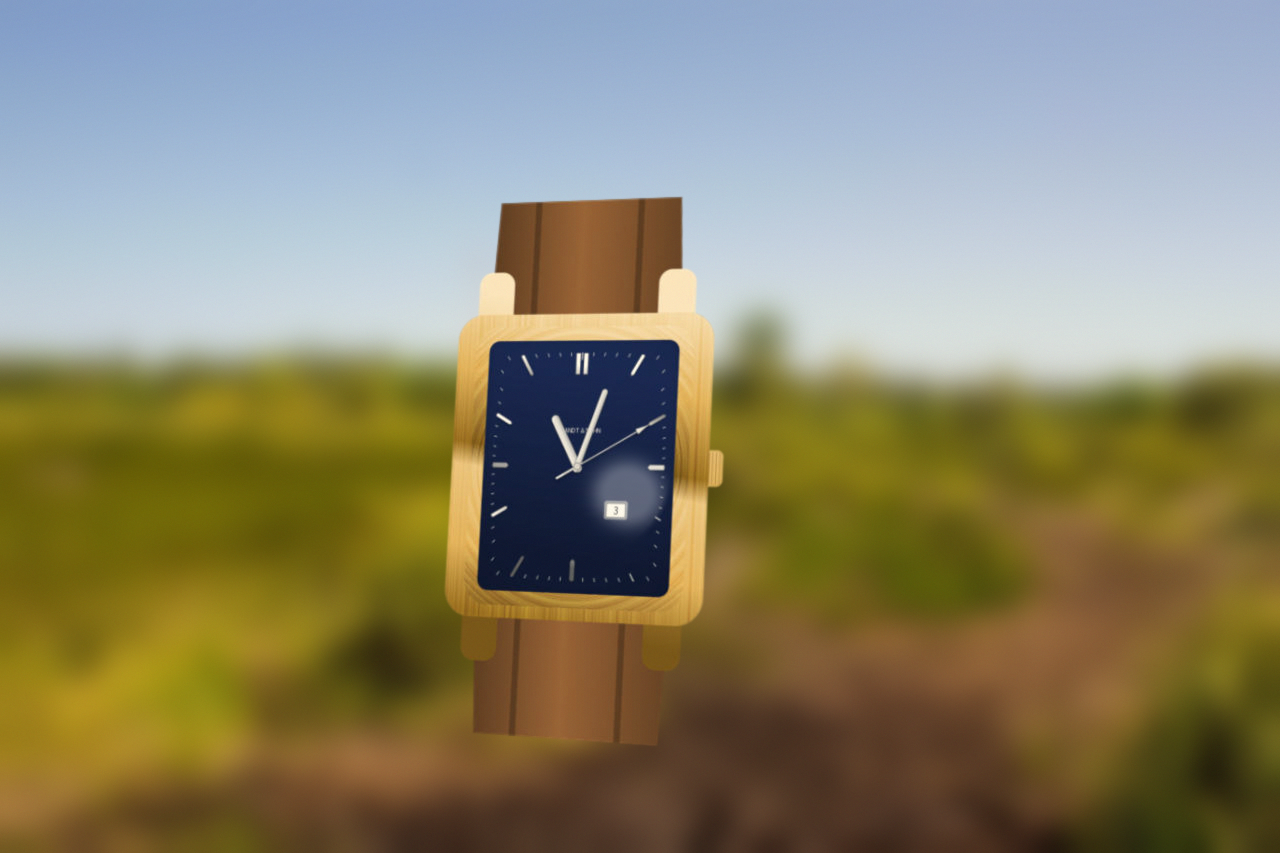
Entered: 11 h 03 min 10 s
